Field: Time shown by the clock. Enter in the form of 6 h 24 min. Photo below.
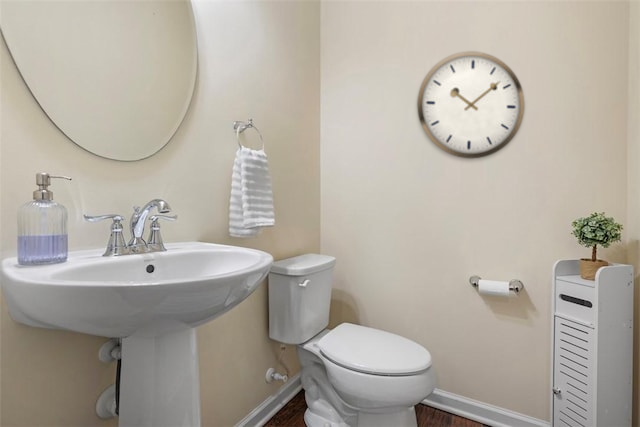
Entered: 10 h 08 min
